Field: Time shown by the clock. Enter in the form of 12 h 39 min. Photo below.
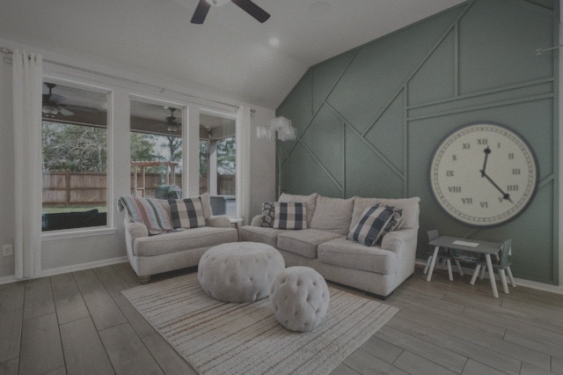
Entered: 12 h 23 min
